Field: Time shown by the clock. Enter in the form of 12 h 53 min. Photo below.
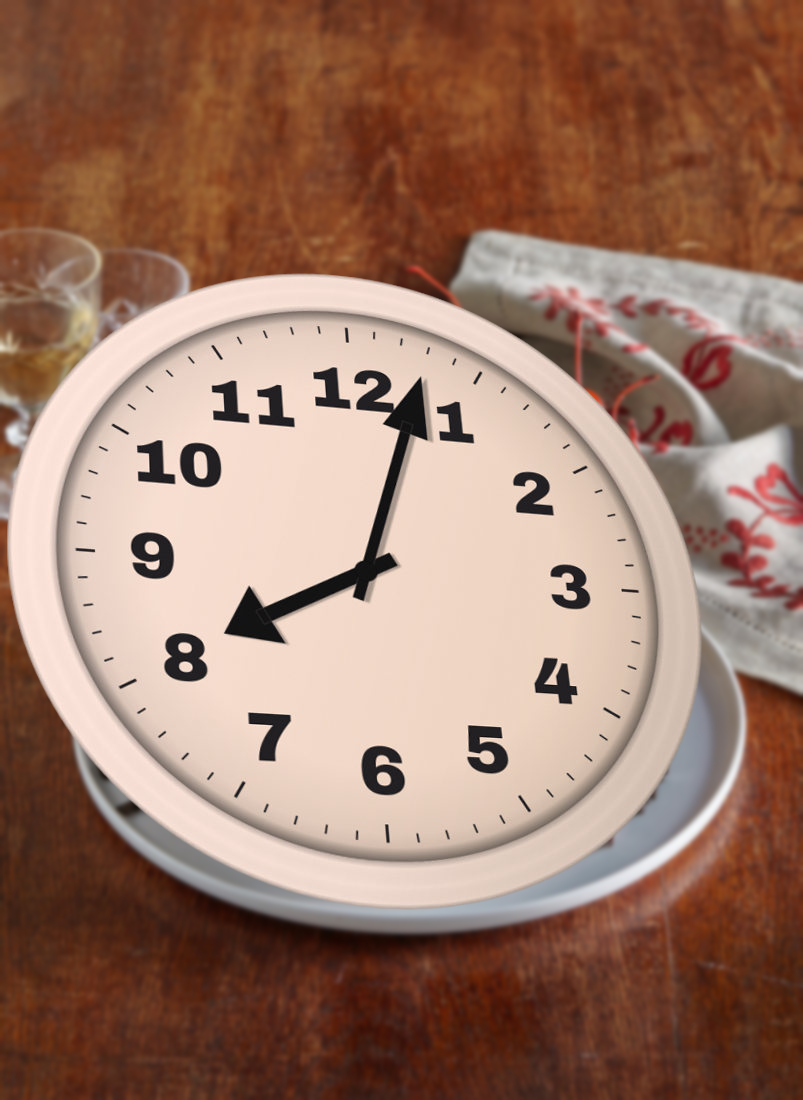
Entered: 8 h 03 min
